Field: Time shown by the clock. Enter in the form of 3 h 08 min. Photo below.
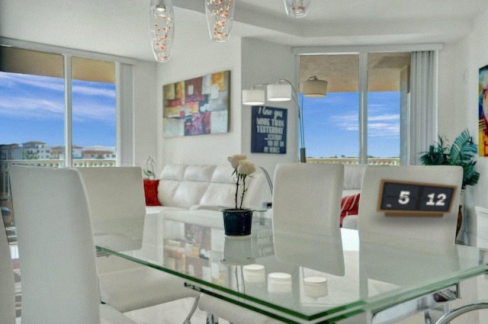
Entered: 5 h 12 min
